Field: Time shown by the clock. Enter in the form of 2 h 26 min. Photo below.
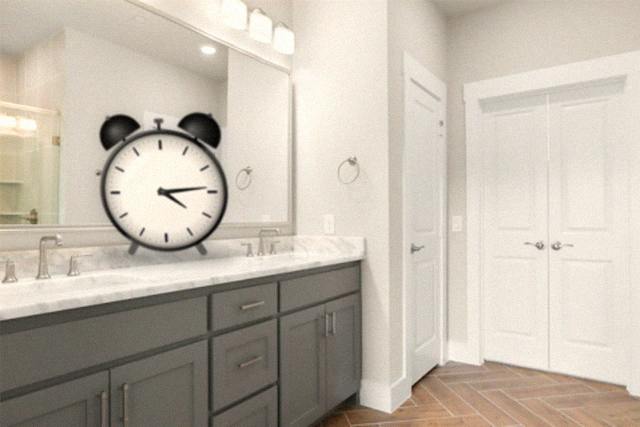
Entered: 4 h 14 min
